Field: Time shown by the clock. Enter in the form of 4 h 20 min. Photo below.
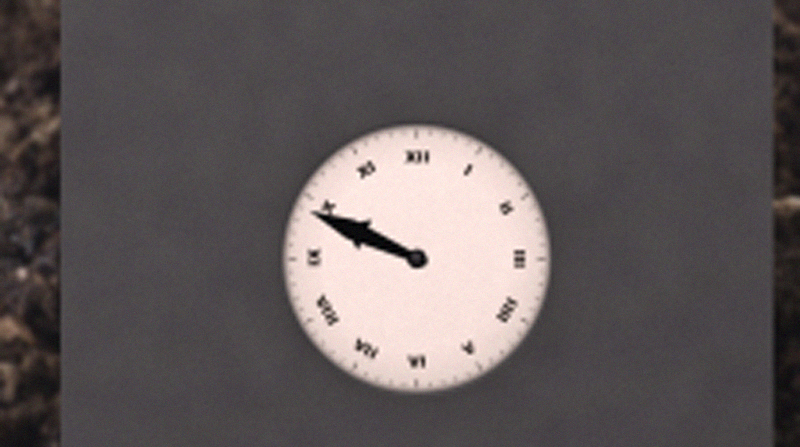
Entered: 9 h 49 min
